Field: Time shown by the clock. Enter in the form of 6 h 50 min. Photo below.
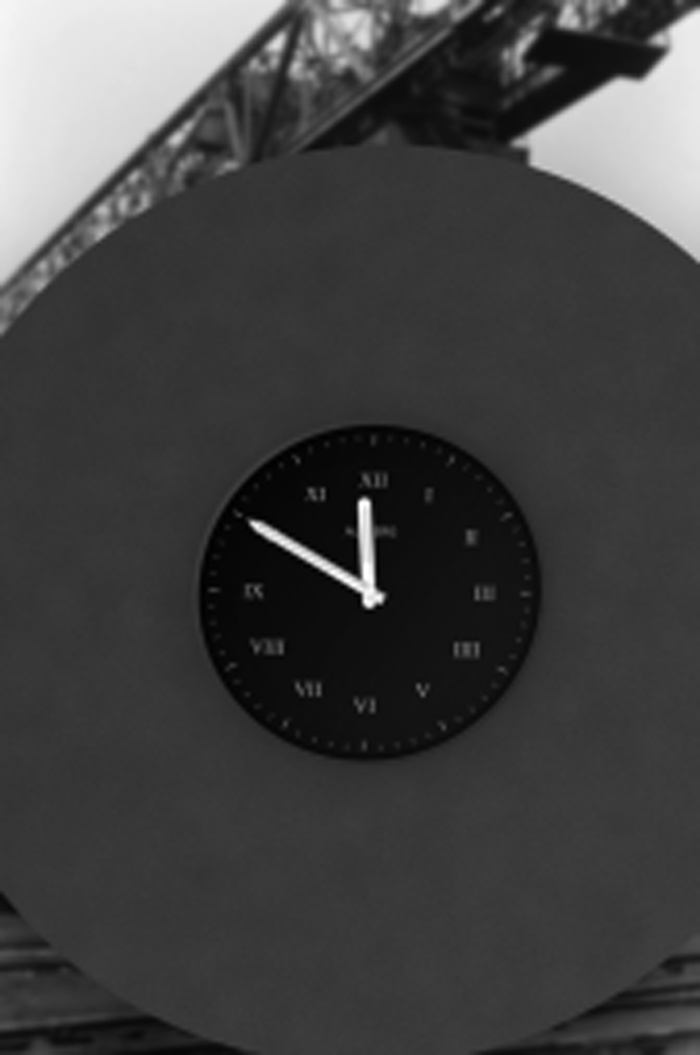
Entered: 11 h 50 min
